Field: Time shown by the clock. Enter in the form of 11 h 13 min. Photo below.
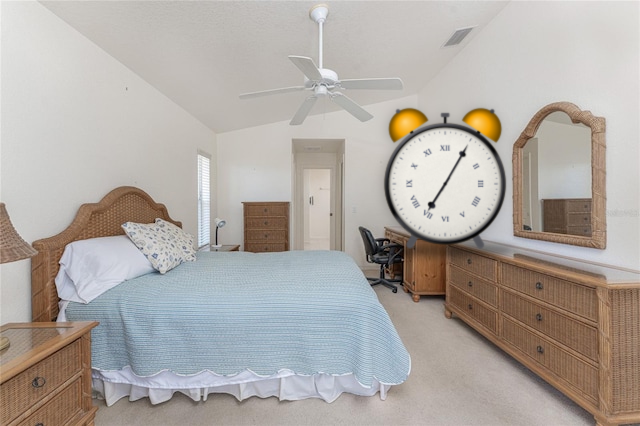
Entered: 7 h 05 min
